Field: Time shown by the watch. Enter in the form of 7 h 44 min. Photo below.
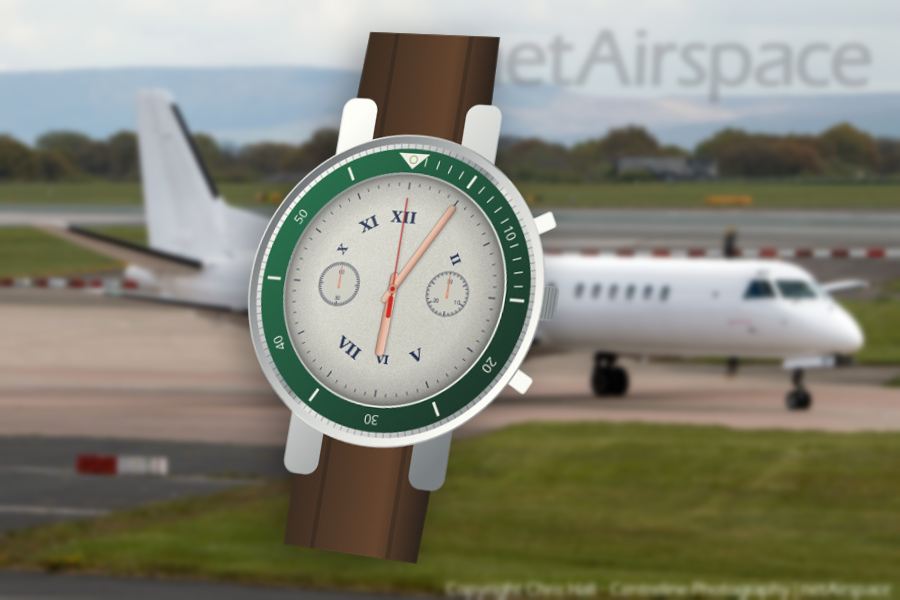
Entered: 6 h 05 min
